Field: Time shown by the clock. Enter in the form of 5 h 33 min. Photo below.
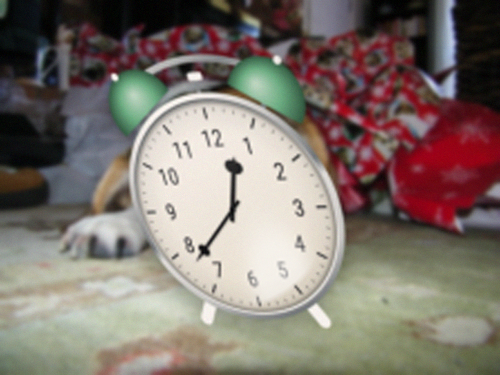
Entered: 12 h 38 min
